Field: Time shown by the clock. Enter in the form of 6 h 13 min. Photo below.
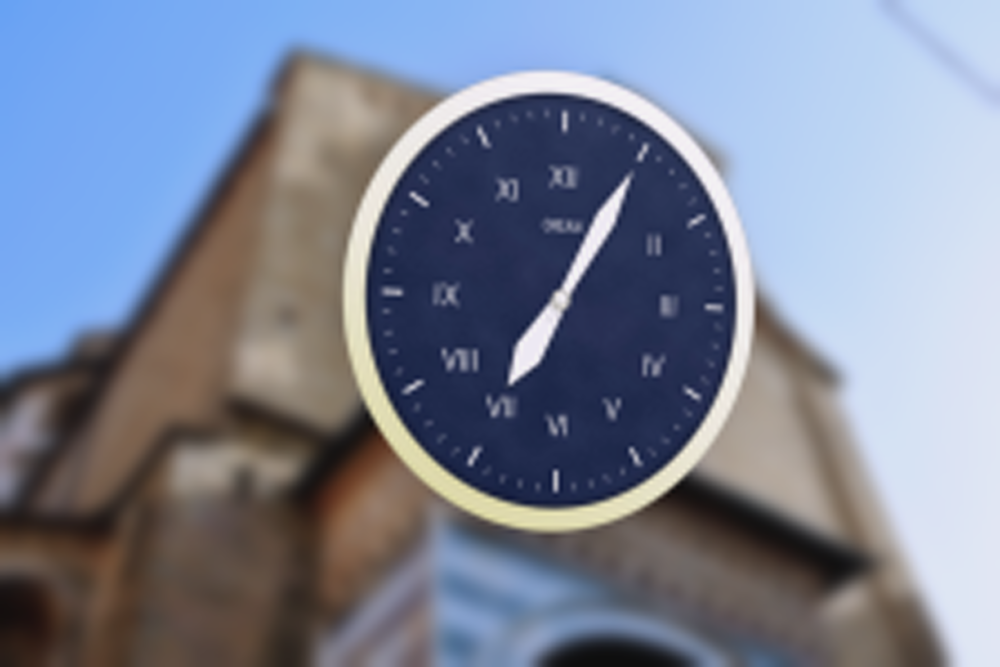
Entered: 7 h 05 min
